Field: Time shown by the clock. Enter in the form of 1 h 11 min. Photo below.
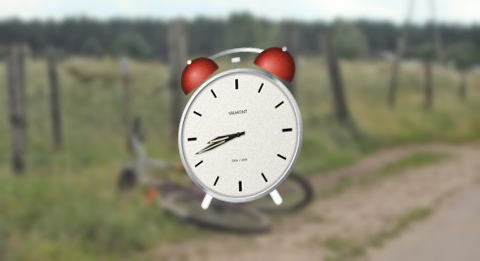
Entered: 8 h 42 min
